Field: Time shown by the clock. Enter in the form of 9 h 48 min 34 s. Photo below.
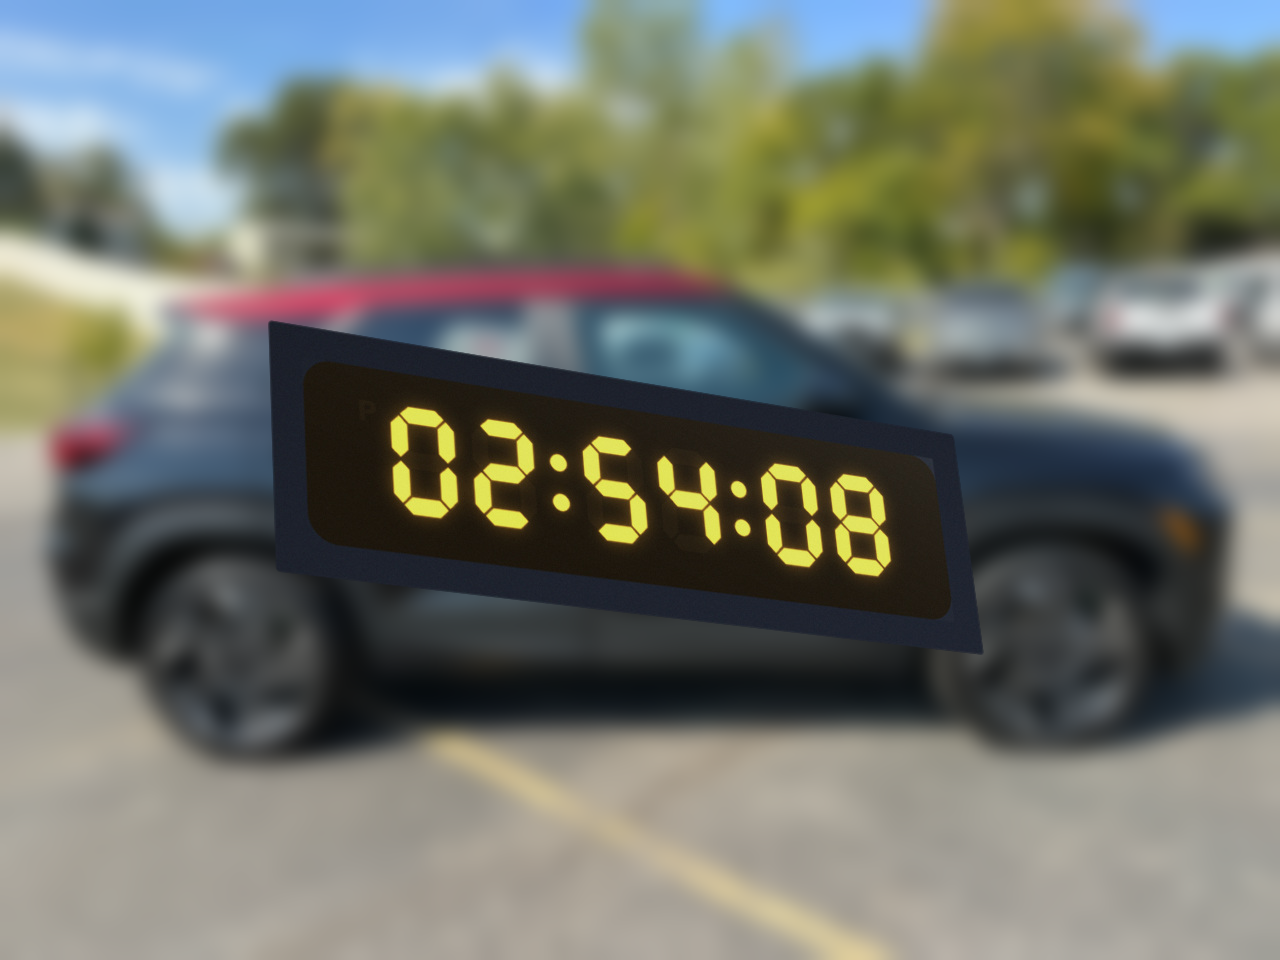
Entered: 2 h 54 min 08 s
